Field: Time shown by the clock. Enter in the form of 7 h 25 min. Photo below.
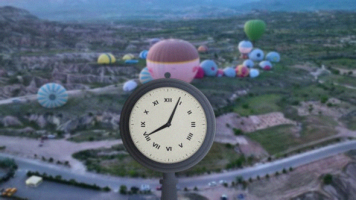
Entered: 8 h 04 min
